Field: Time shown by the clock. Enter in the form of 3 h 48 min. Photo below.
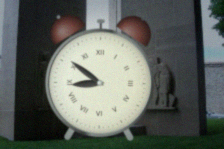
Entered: 8 h 51 min
